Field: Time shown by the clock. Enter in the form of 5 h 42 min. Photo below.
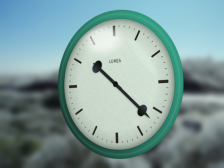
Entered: 10 h 22 min
